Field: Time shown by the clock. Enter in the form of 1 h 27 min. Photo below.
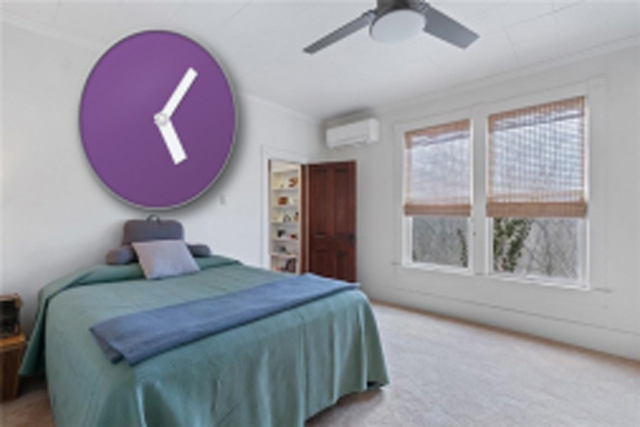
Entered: 5 h 06 min
